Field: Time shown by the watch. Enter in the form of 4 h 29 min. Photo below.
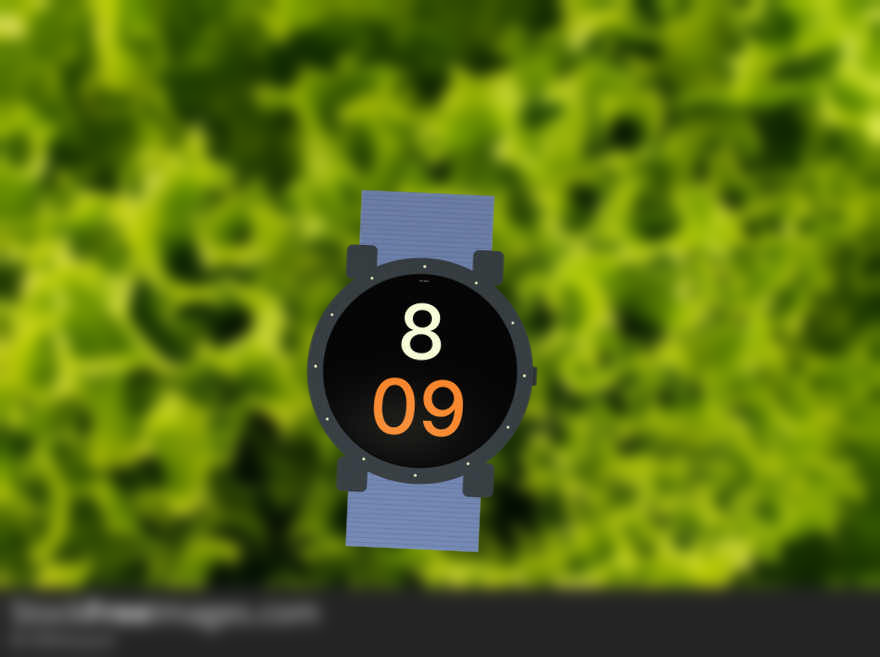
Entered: 8 h 09 min
